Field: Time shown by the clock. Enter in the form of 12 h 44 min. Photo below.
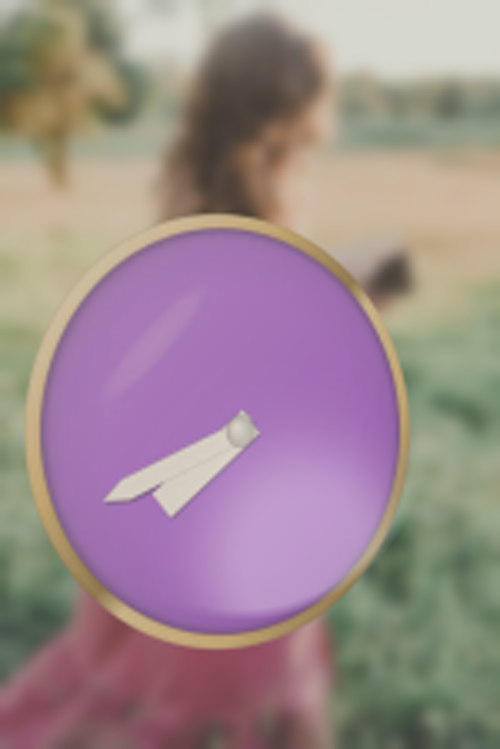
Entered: 7 h 41 min
